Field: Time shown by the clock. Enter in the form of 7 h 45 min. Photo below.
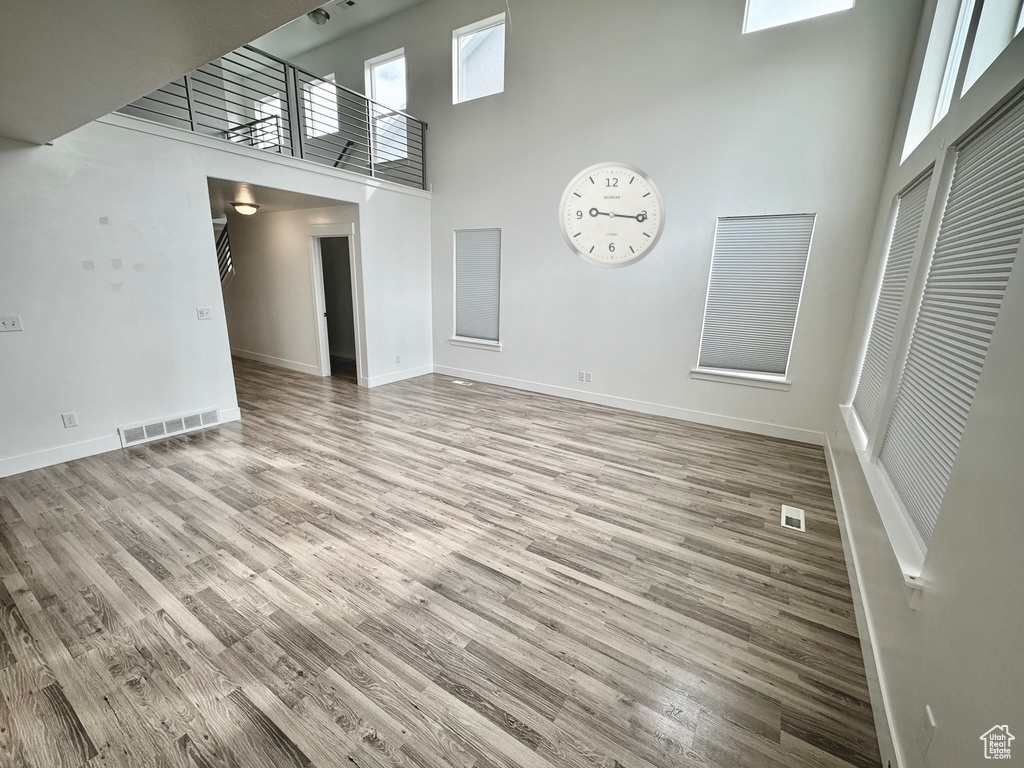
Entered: 9 h 16 min
